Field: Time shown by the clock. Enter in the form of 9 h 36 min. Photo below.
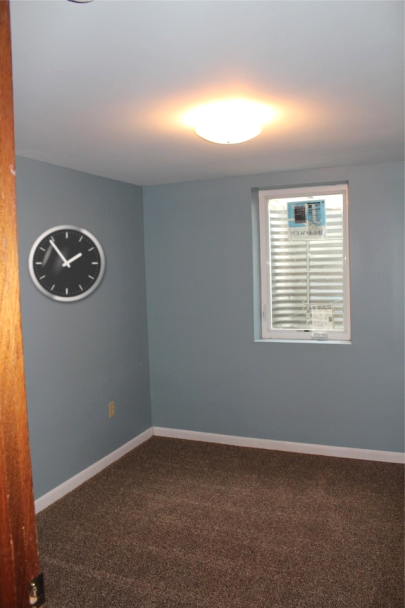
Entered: 1 h 54 min
